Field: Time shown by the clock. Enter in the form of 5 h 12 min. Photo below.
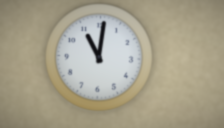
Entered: 11 h 01 min
